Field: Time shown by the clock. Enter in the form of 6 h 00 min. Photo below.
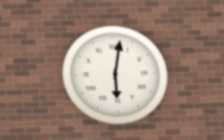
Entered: 6 h 02 min
